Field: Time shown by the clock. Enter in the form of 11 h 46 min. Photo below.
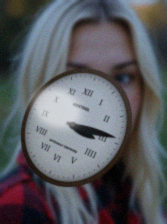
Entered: 3 h 14 min
